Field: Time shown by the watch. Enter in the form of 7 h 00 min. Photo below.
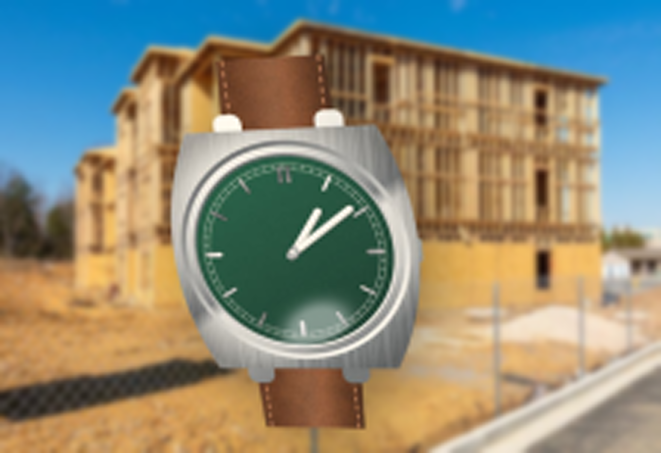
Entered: 1 h 09 min
